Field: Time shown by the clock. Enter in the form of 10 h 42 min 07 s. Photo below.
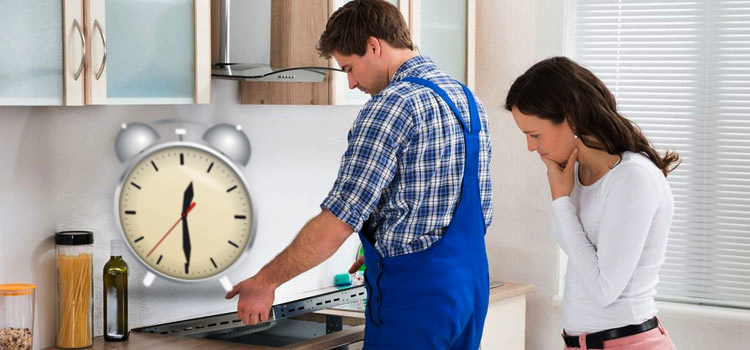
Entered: 12 h 29 min 37 s
